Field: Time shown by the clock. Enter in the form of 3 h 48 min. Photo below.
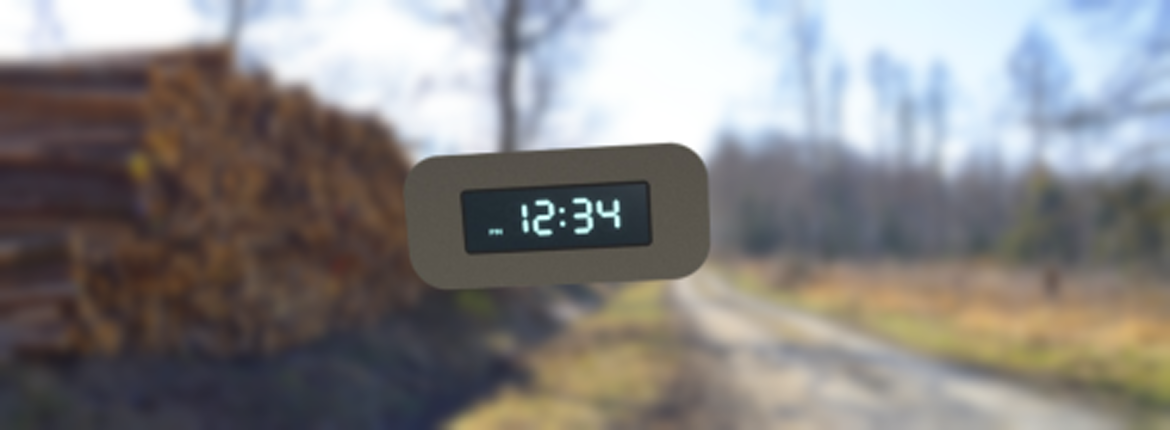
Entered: 12 h 34 min
